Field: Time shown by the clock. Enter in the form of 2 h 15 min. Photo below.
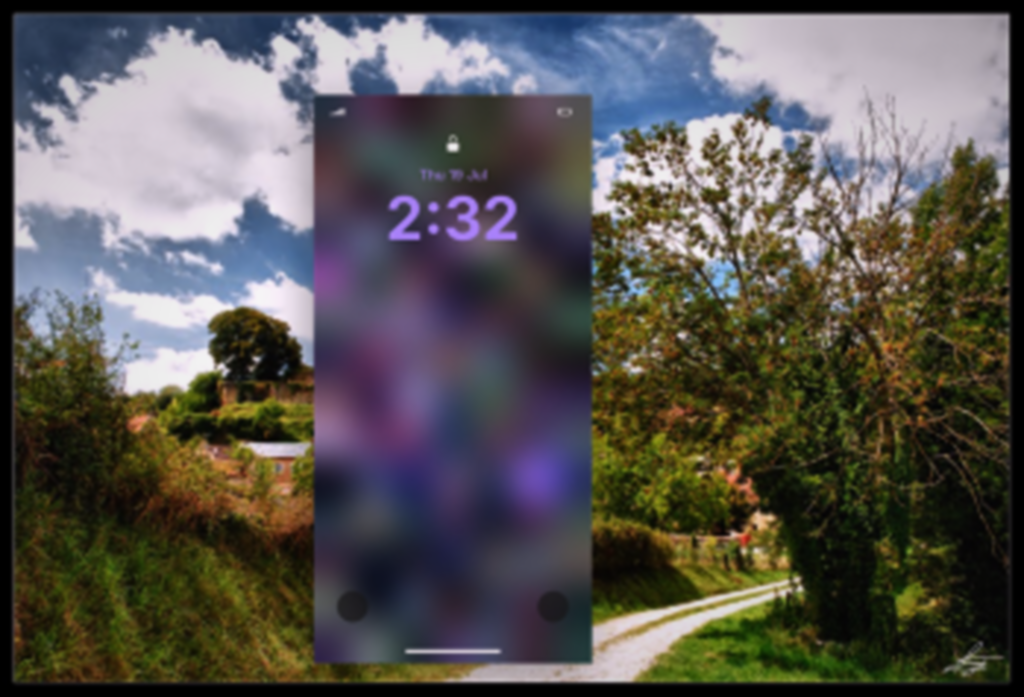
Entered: 2 h 32 min
